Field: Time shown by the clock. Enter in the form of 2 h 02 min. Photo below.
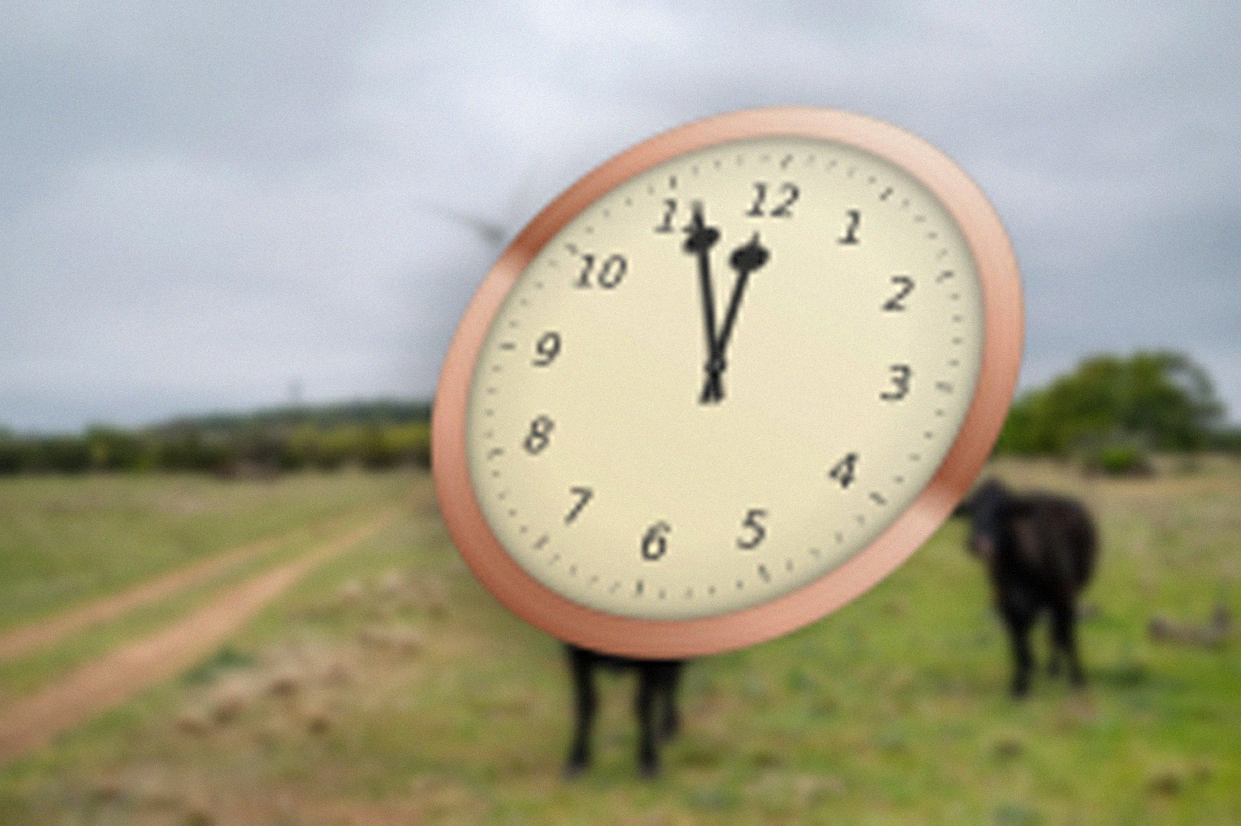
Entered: 11 h 56 min
